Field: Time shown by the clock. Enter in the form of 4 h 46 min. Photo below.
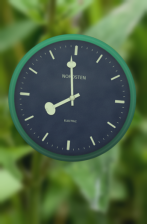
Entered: 7 h 59 min
